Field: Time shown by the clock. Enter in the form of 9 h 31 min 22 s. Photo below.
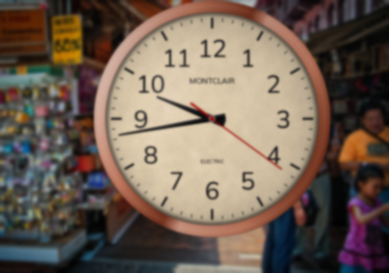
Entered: 9 h 43 min 21 s
